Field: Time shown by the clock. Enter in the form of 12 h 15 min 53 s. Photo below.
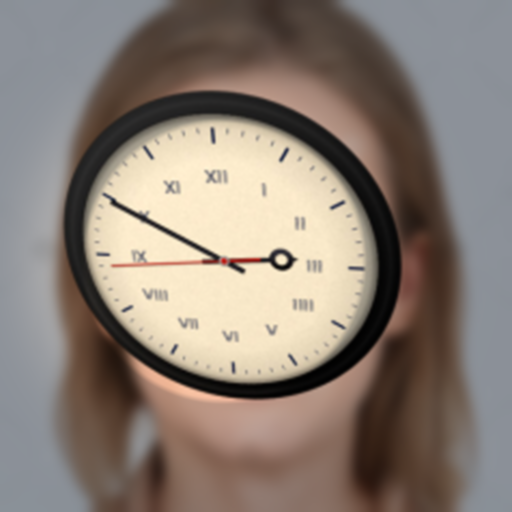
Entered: 2 h 49 min 44 s
